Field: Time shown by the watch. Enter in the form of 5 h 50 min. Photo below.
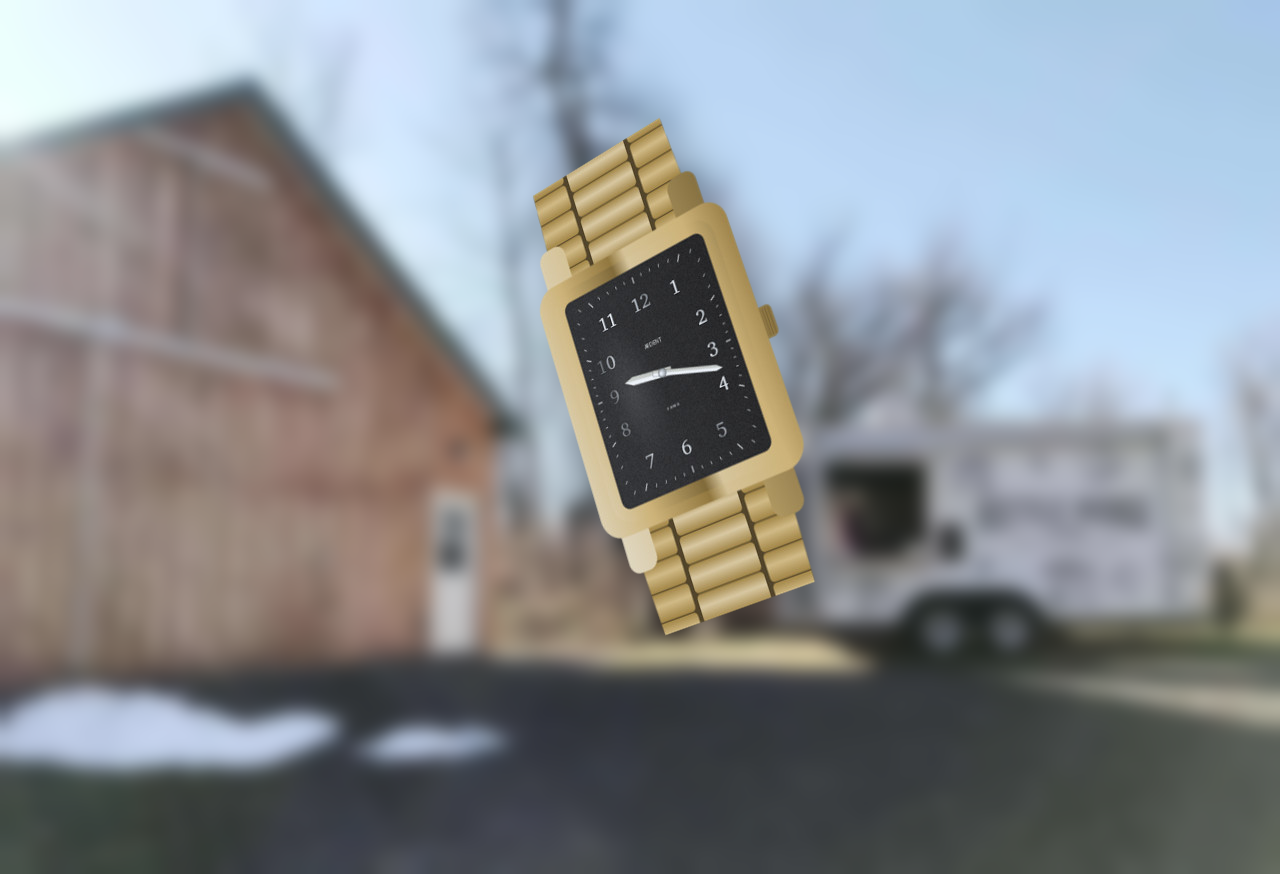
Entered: 9 h 18 min
